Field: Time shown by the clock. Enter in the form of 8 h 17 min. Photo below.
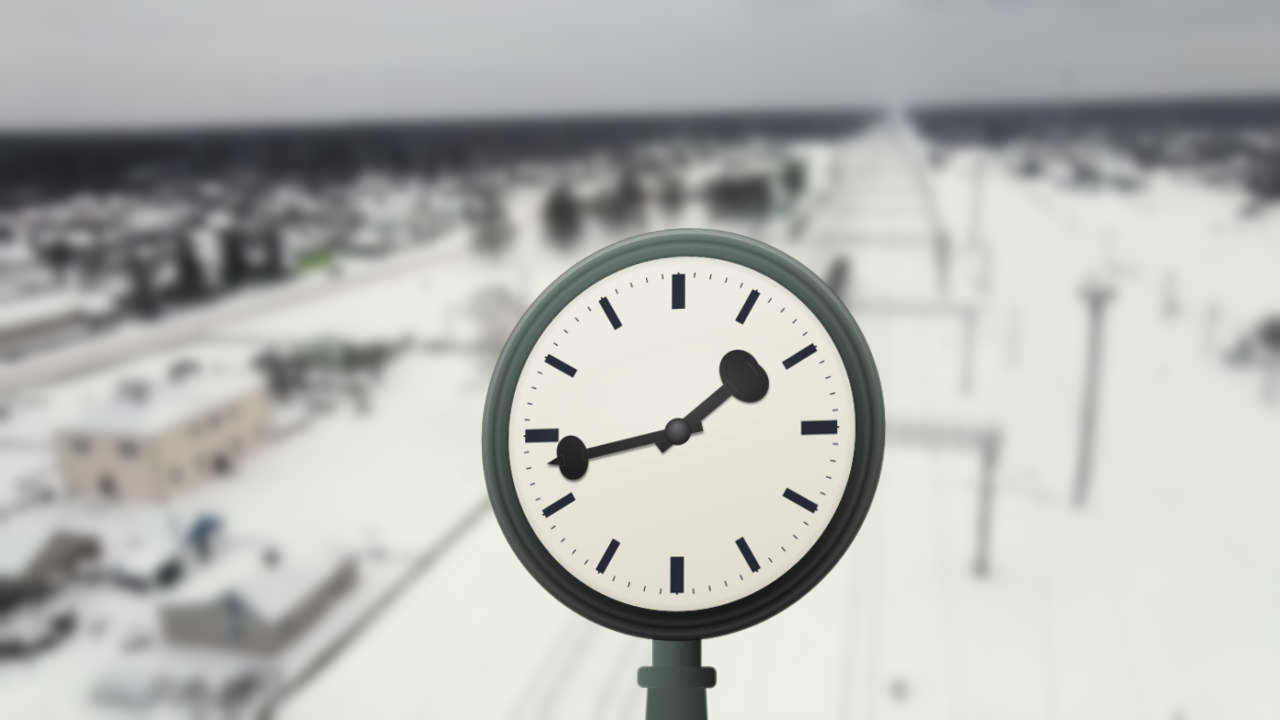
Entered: 1 h 43 min
